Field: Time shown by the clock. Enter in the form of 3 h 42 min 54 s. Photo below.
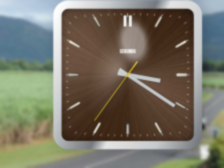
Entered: 3 h 20 min 36 s
